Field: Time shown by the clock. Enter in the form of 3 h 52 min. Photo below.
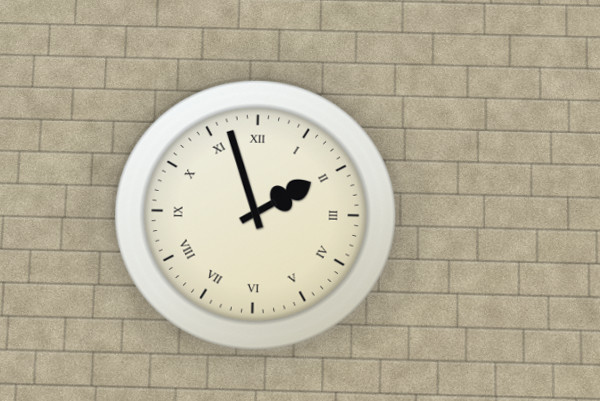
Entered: 1 h 57 min
